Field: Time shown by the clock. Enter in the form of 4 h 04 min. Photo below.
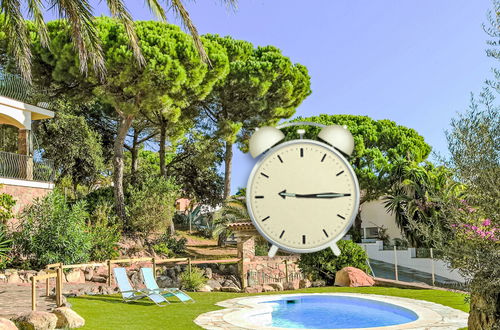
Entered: 9 h 15 min
